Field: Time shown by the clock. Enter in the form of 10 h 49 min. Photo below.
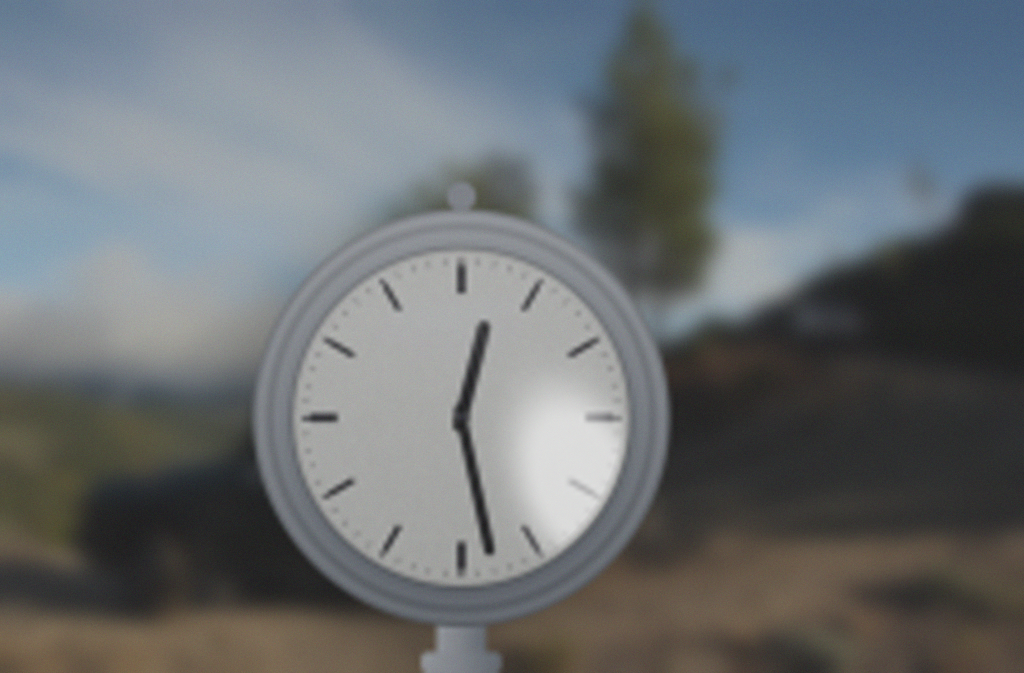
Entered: 12 h 28 min
